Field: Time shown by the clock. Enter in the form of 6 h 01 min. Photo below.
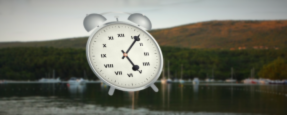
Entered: 5 h 07 min
